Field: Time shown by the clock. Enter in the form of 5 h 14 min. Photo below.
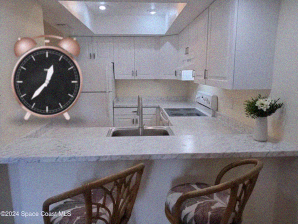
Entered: 12 h 37 min
